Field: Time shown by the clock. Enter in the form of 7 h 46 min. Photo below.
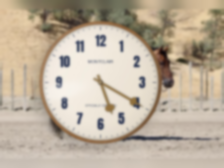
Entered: 5 h 20 min
